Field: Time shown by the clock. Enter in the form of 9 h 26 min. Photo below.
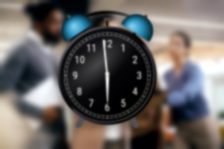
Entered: 5 h 59 min
